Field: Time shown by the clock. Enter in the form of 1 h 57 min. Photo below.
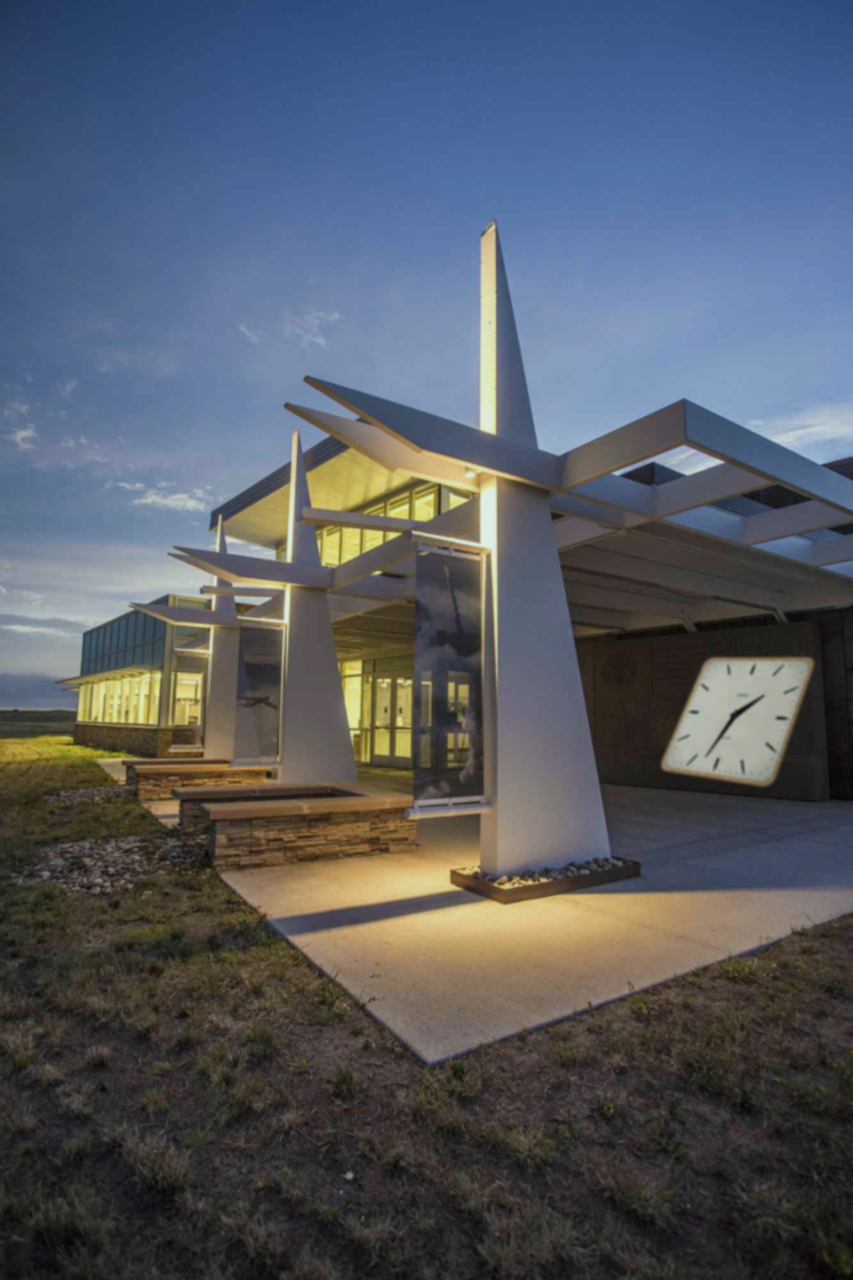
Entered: 1 h 33 min
